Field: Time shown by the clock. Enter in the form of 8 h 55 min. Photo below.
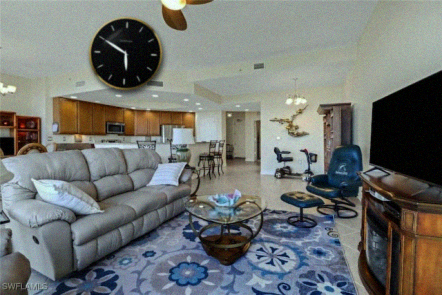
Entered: 5 h 50 min
